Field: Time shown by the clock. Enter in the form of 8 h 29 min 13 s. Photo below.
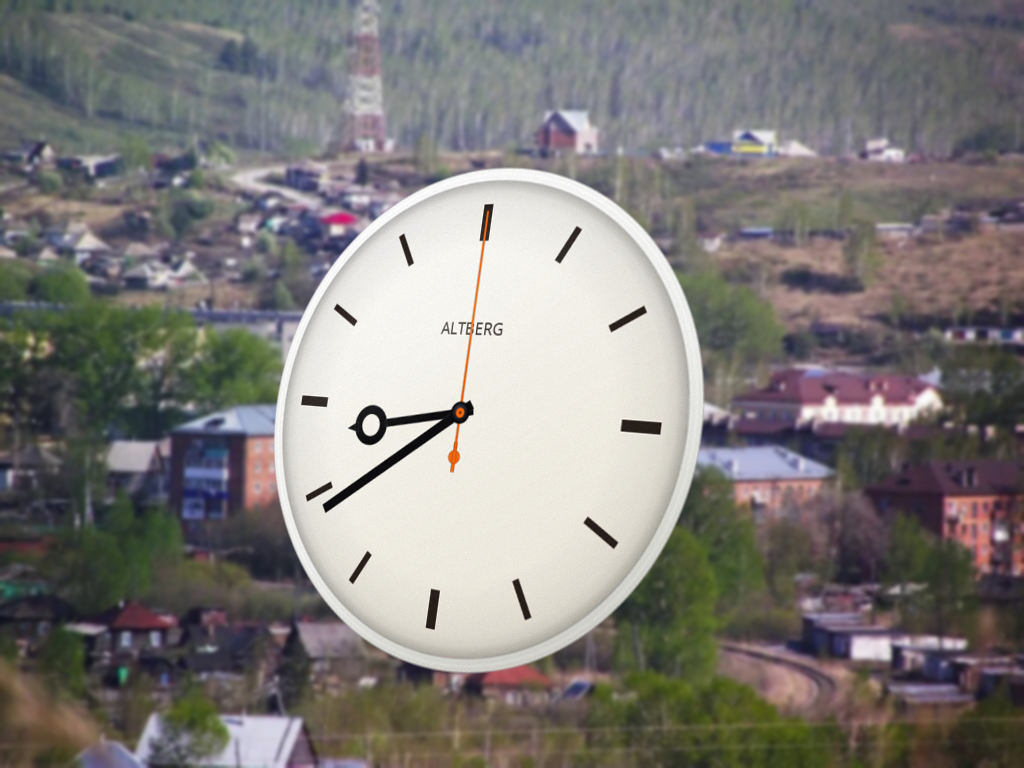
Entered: 8 h 39 min 00 s
